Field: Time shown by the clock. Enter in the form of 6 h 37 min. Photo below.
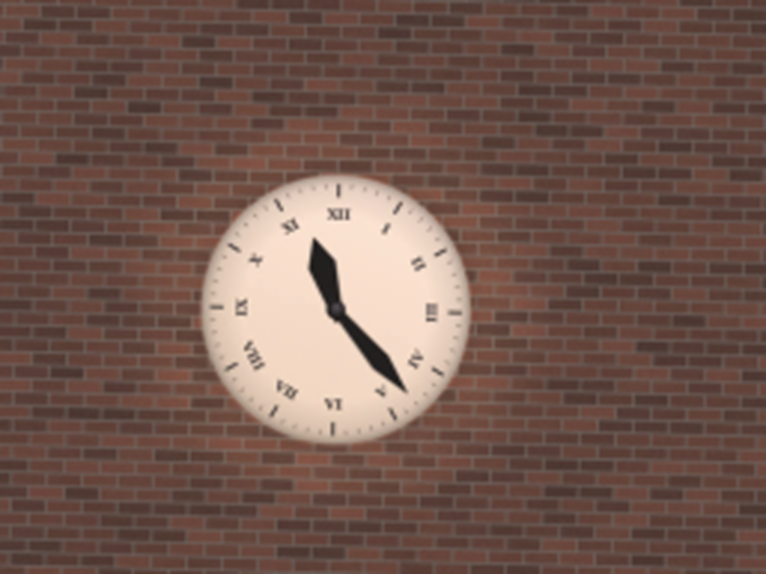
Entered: 11 h 23 min
